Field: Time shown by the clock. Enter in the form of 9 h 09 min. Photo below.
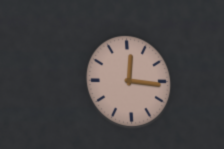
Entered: 12 h 16 min
